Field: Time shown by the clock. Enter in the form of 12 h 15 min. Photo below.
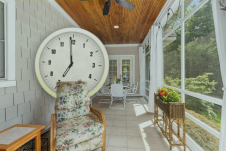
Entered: 6 h 59 min
